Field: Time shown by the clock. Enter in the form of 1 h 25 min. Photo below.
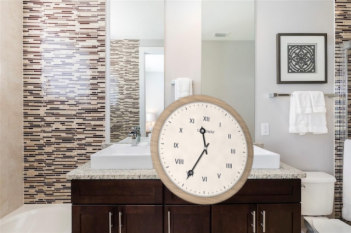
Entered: 11 h 35 min
